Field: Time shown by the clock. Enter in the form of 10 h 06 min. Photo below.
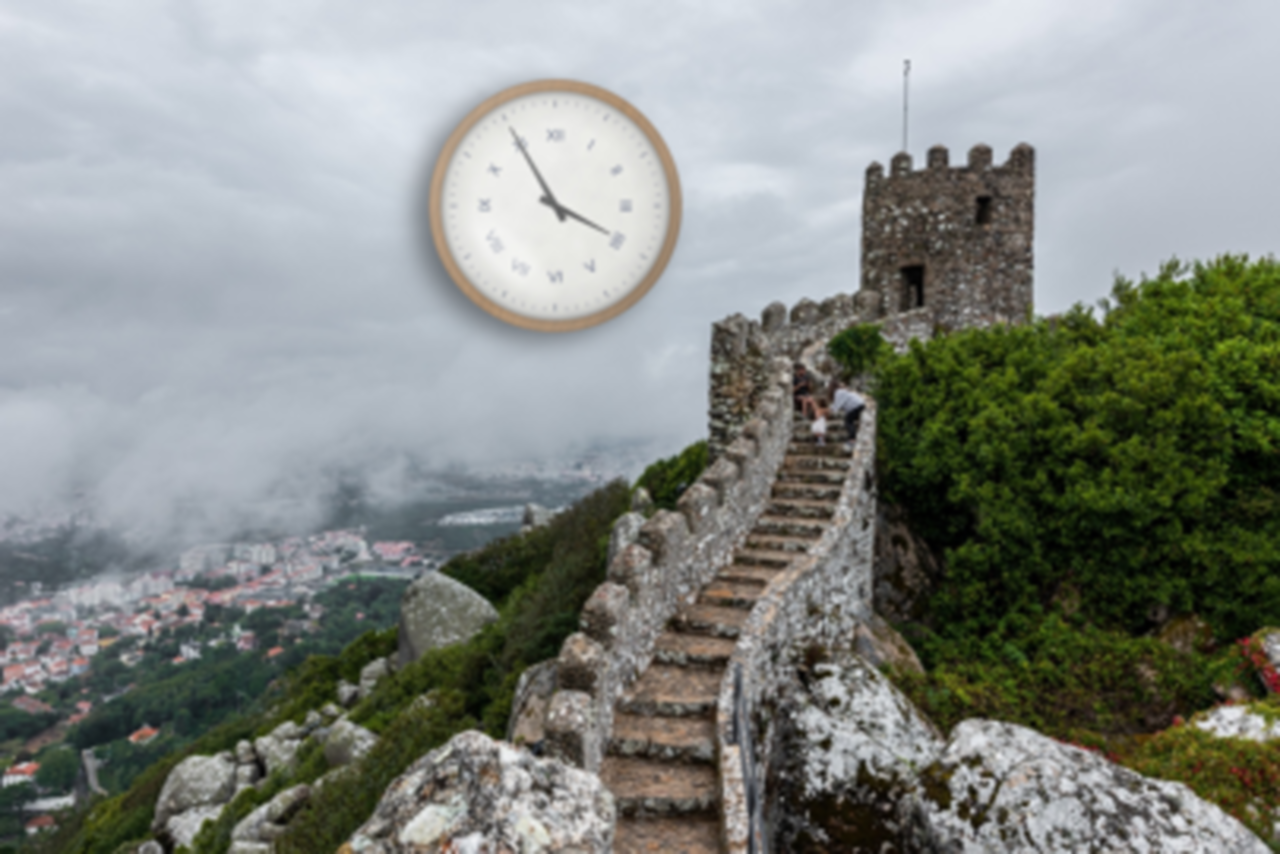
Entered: 3 h 55 min
